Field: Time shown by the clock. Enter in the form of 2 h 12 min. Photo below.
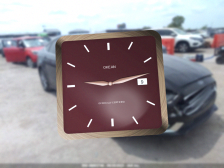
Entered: 9 h 13 min
